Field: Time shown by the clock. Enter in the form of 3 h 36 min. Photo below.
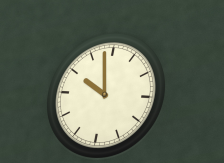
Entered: 9 h 58 min
